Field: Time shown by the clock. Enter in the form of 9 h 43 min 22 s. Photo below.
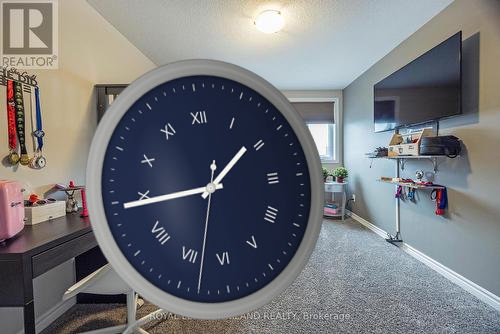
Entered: 1 h 44 min 33 s
